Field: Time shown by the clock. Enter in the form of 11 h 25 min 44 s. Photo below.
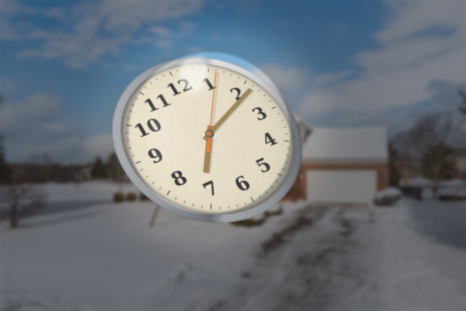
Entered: 7 h 11 min 06 s
